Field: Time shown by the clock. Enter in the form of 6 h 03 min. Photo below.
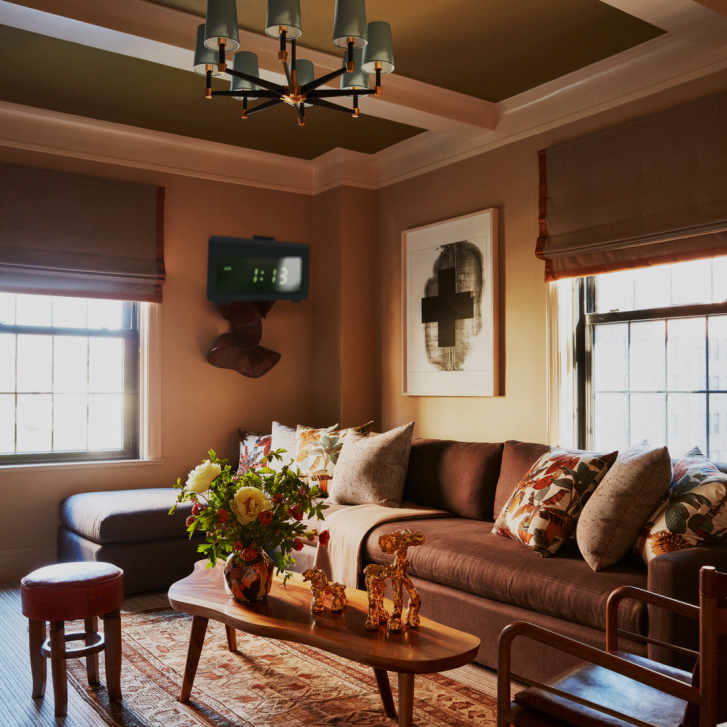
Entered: 1 h 13 min
